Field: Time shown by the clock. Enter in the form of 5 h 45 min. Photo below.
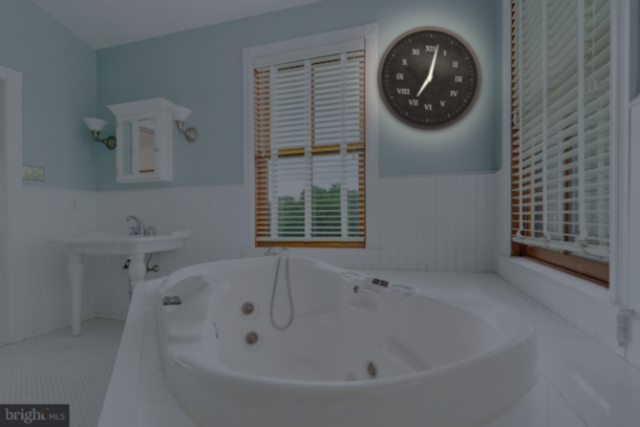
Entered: 7 h 02 min
